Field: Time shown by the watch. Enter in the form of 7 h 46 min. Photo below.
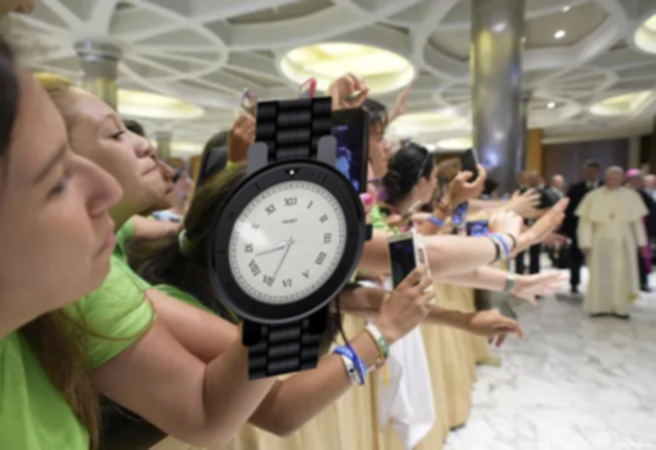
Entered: 8 h 34 min
